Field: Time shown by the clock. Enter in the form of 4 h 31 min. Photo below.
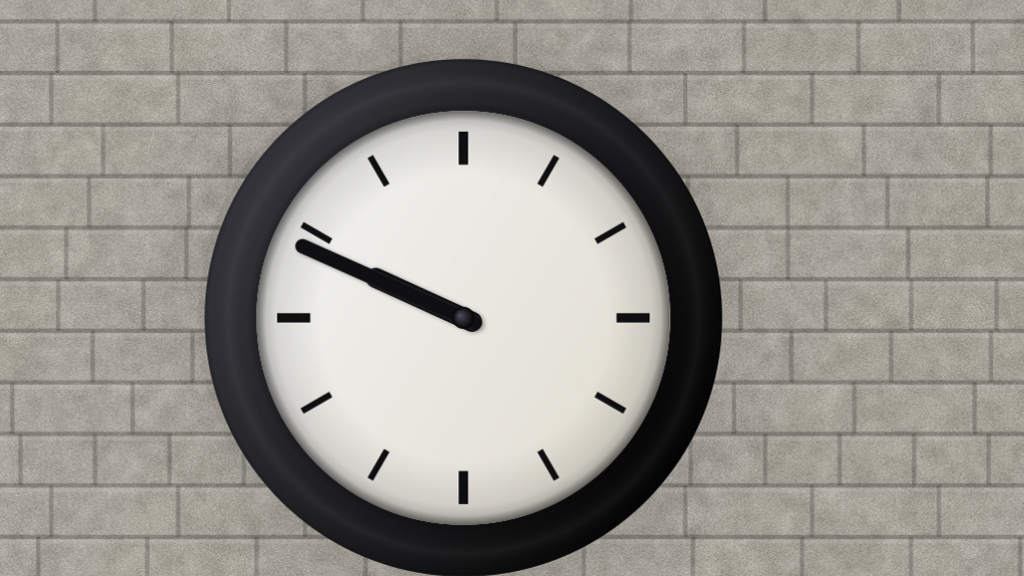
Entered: 9 h 49 min
